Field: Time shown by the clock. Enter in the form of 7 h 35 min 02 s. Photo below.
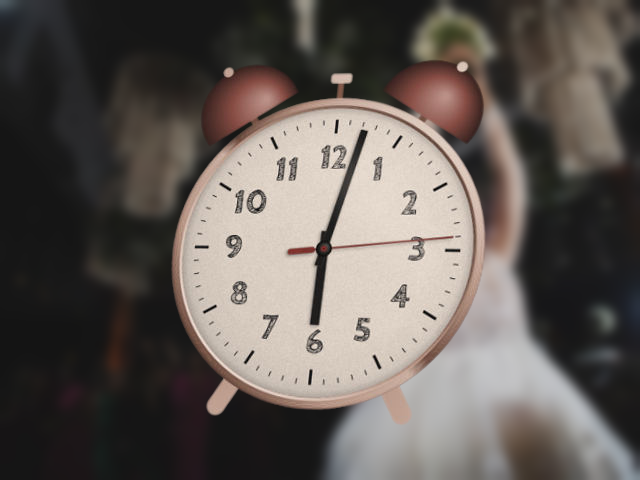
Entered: 6 h 02 min 14 s
